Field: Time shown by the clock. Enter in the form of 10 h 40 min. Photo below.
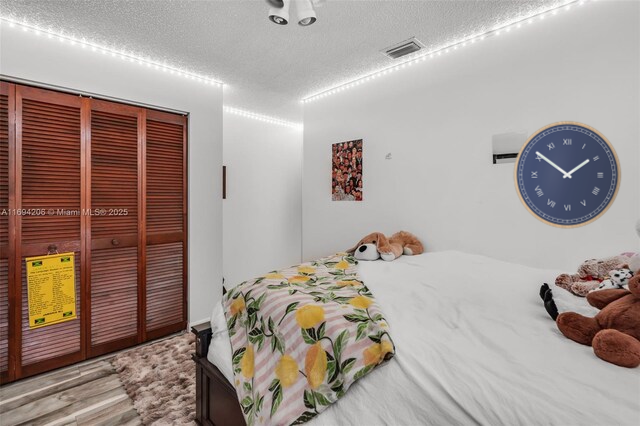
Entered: 1 h 51 min
